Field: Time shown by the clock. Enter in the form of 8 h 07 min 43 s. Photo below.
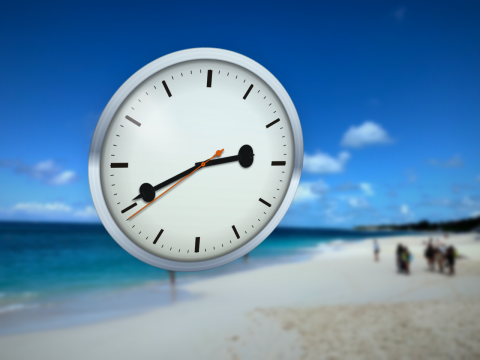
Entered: 2 h 40 min 39 s
